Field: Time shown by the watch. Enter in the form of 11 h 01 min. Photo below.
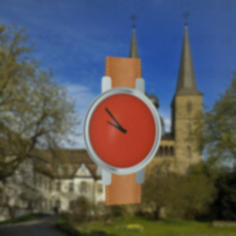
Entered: 9 h 53 min
